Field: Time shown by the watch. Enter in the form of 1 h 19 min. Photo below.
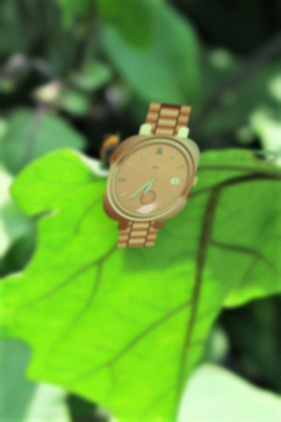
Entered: 6 h 37 min
